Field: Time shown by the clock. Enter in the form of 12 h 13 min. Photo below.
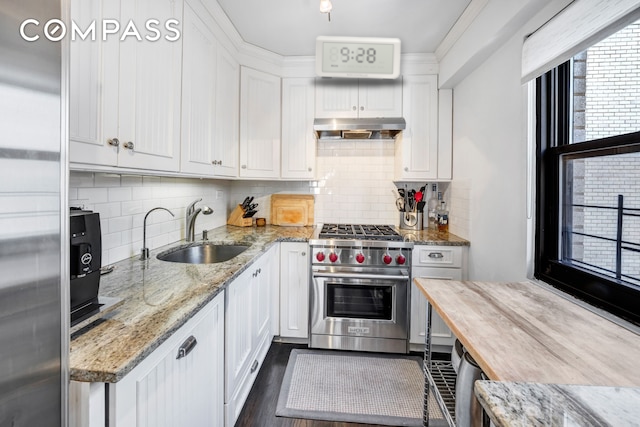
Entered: 9 h 28 min
